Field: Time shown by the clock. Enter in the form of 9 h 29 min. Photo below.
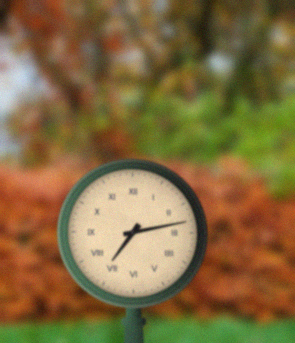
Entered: 7 h 13 min
